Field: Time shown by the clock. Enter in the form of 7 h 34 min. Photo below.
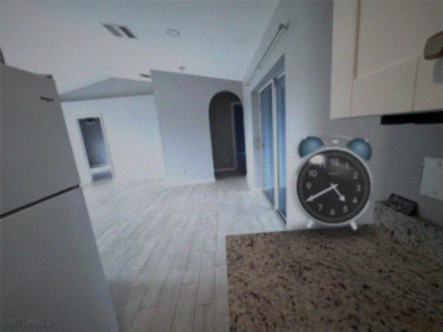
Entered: 4 h 40 min
